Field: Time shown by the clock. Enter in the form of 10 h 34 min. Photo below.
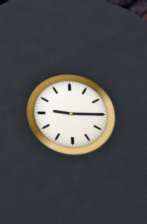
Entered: 9 h 15 min
